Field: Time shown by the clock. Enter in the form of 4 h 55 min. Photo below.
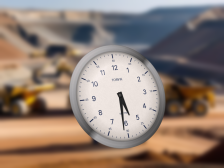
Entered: 5 h 31 min
